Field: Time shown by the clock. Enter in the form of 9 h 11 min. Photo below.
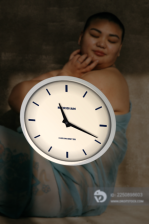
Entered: 11 h 19 min
